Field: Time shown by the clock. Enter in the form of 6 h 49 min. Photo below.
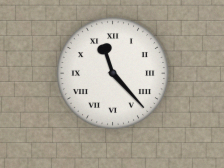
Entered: 11 h 23 min
